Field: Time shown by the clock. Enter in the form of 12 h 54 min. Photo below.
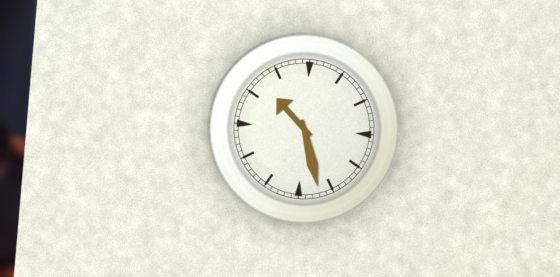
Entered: 10 h 27 min
